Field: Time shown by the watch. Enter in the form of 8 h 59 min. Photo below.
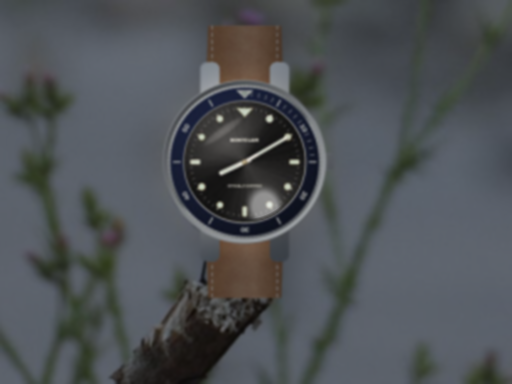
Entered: 8 h 10 min
